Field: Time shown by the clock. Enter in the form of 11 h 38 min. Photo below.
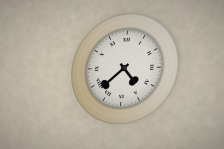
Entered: 4 h 38 min
